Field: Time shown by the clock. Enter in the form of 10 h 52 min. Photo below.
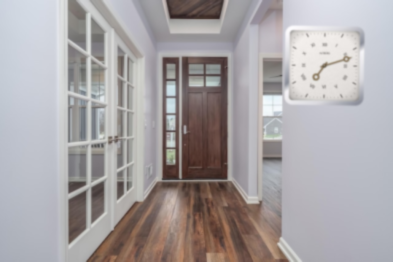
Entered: 7 h 12 min
